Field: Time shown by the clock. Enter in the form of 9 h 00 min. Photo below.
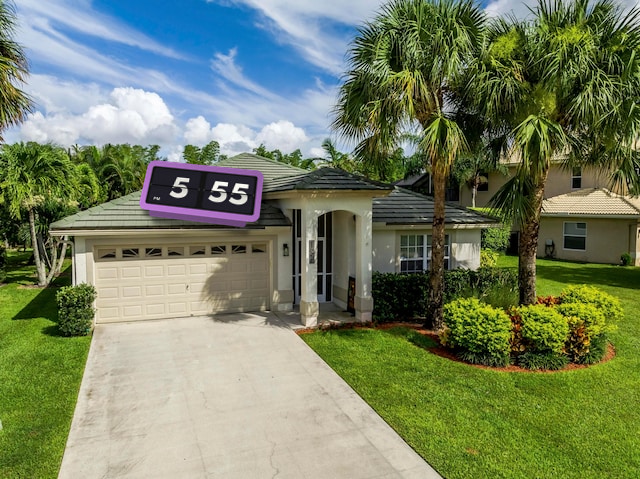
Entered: 5 h 55 min
